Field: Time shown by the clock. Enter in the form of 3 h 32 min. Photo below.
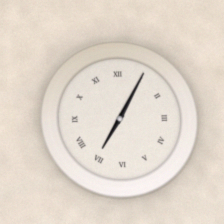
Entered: 7 h 05 min
